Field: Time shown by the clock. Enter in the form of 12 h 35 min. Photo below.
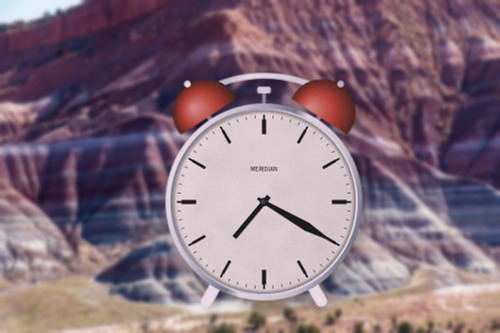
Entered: 7 h 20 min
